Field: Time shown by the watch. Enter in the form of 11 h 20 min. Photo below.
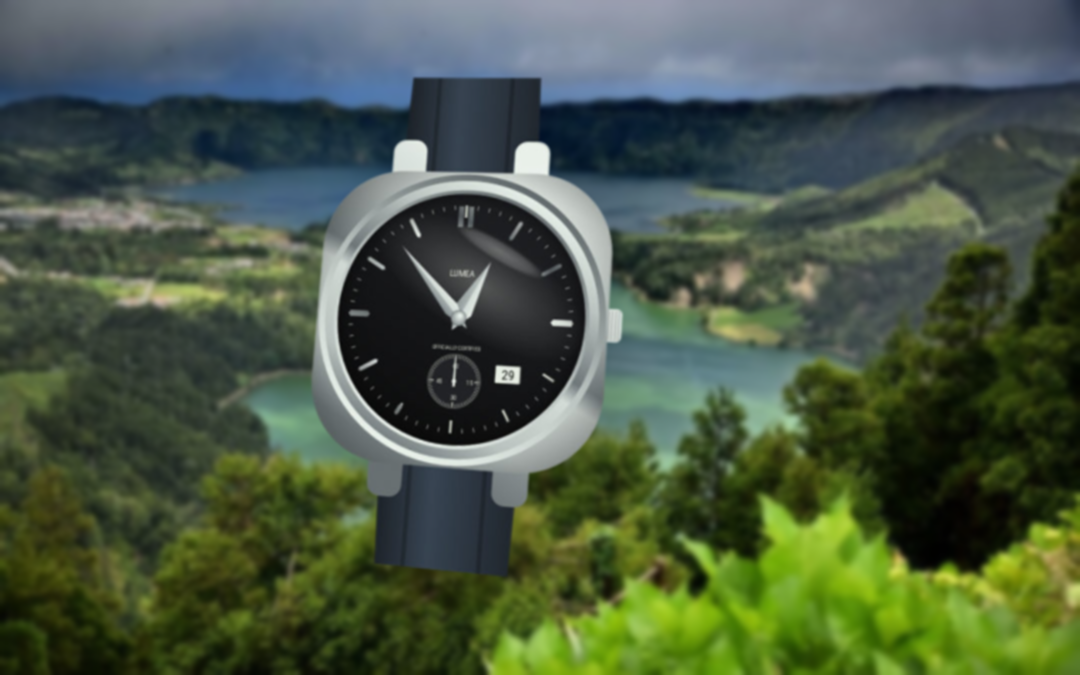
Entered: 12 h 53 min
